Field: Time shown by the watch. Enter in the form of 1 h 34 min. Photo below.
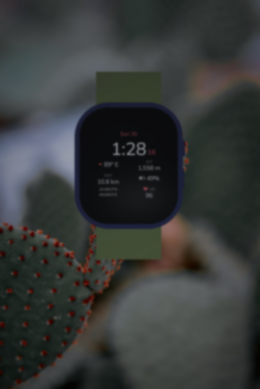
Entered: 1 h 28 min
